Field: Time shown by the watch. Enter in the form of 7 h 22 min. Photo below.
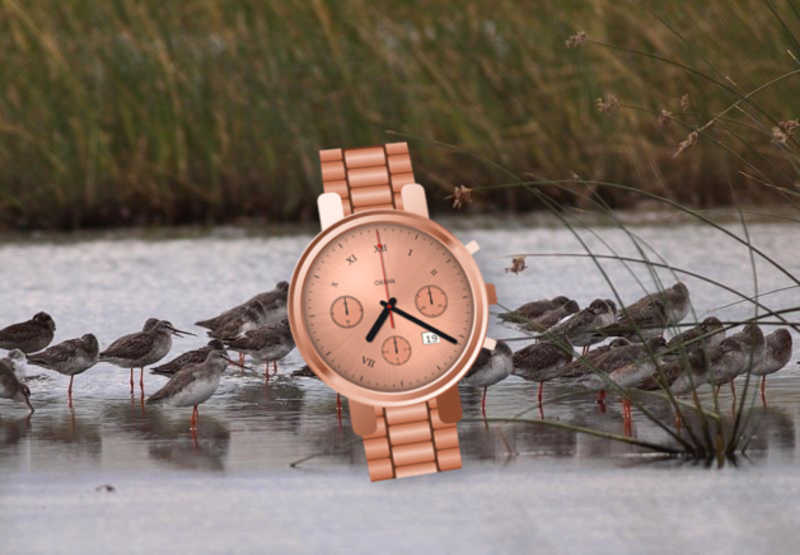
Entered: 7 h 21 min
